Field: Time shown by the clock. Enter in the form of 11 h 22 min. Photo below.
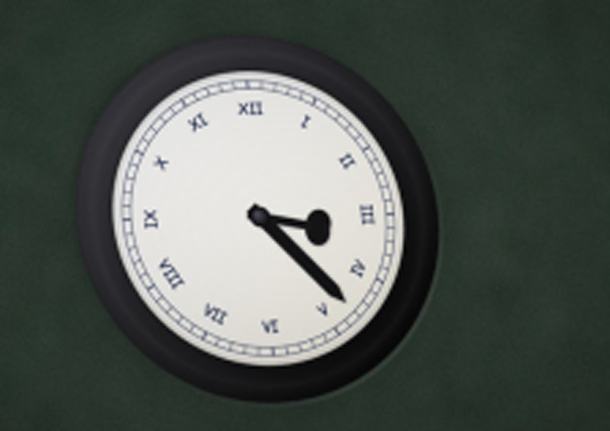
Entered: 3 h 23 min
